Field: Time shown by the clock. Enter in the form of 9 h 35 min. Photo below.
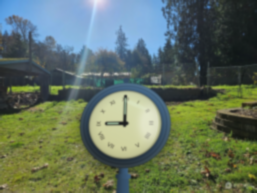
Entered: 9 h 00 min
